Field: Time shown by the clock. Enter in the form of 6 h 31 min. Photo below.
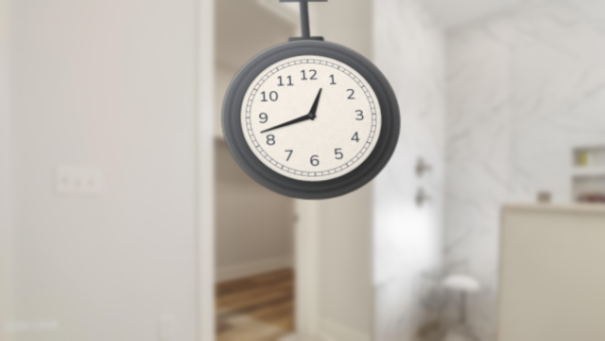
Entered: 12 h 42 min
